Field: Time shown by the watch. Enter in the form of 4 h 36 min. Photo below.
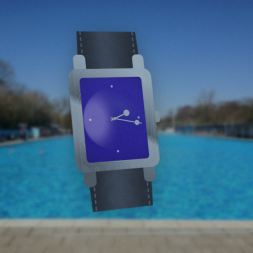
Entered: 2 h 17 min
